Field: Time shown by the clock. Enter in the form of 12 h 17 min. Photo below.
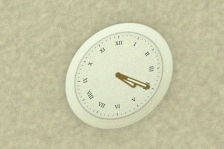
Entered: 4 h 20 min
